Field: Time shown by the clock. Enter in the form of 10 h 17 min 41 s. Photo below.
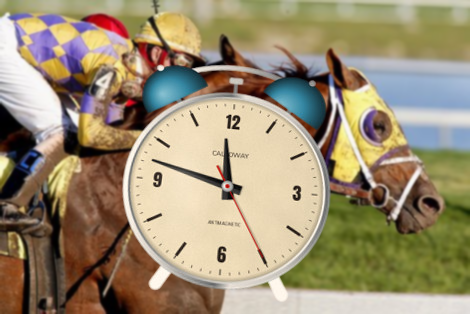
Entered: 11 h 47 min 25 s
